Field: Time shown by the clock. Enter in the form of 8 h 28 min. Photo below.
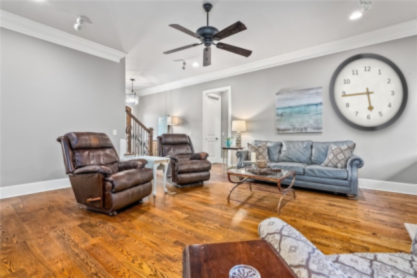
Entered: 5 h 44 min
